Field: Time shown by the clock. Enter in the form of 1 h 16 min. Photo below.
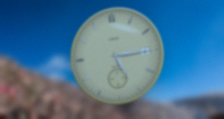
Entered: 5 h 15 min
